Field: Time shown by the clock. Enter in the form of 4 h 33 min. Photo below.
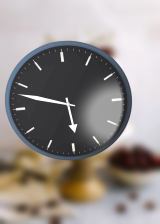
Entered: 5 h 48 min
